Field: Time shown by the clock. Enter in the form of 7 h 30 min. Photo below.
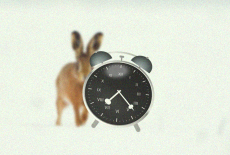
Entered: 7 h 23 min
